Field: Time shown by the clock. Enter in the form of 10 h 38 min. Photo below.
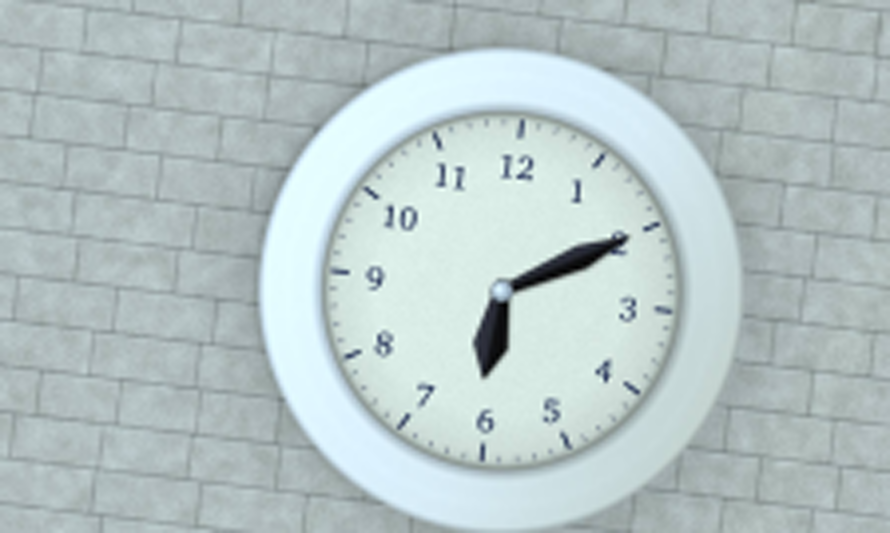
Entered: 6 h 10 min
